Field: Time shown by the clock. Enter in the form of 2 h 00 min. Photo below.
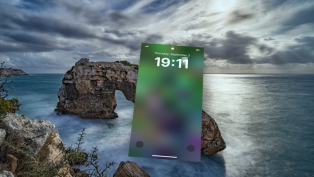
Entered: 19 h 11 min
